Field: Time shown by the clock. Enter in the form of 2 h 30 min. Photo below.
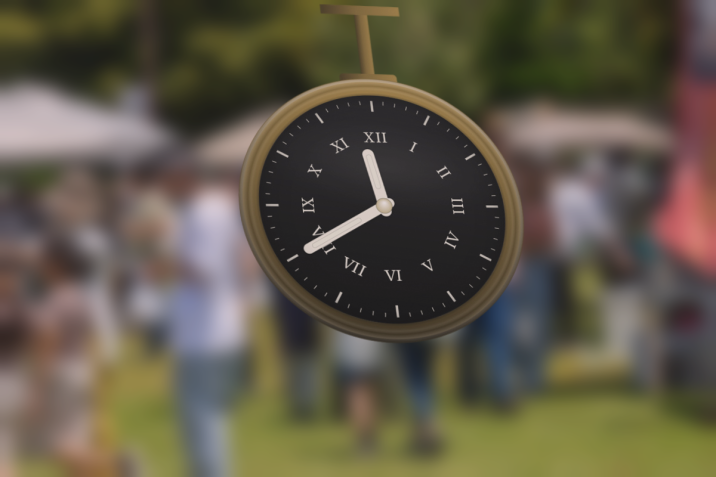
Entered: 11 h 40 min
